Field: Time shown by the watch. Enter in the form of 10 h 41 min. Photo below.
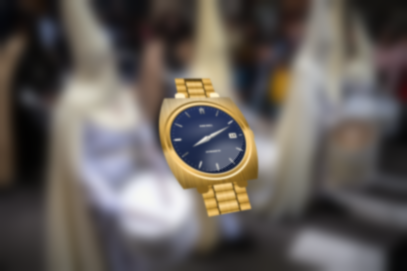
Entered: 8 h 11 min
